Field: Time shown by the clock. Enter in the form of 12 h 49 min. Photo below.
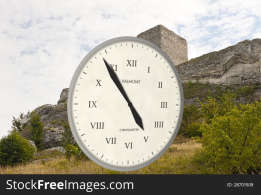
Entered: 4 h 54 min
